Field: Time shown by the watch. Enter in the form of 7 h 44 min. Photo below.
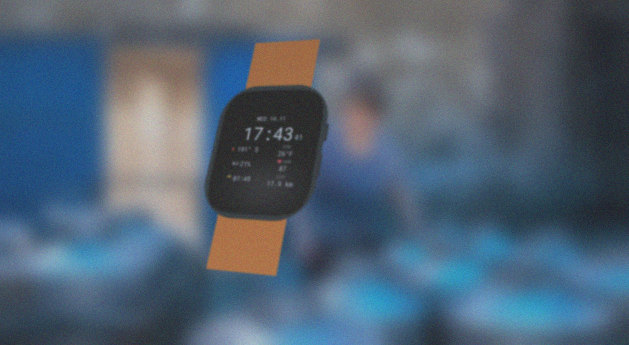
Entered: 17 h 43 min
